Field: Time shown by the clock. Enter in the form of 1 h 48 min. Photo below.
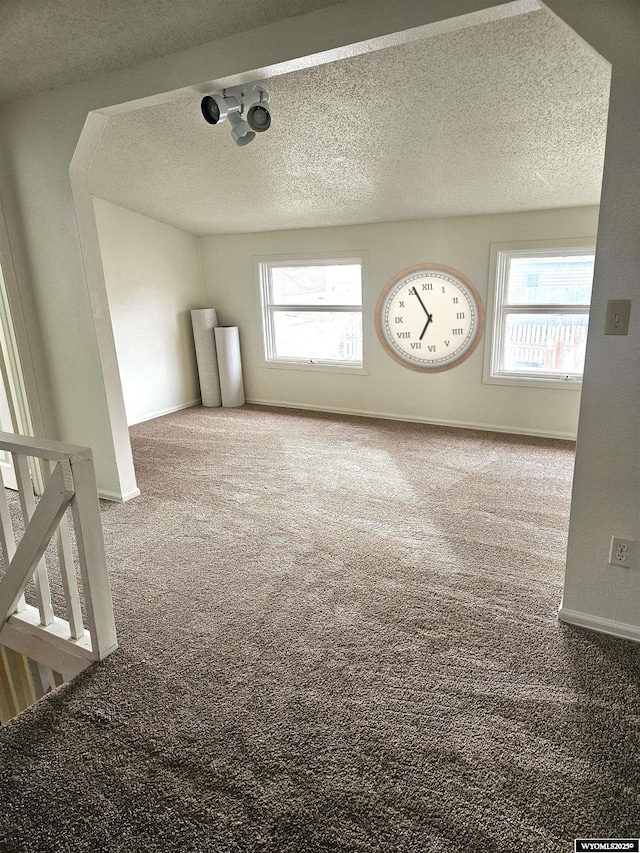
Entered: 6 h 56 min
